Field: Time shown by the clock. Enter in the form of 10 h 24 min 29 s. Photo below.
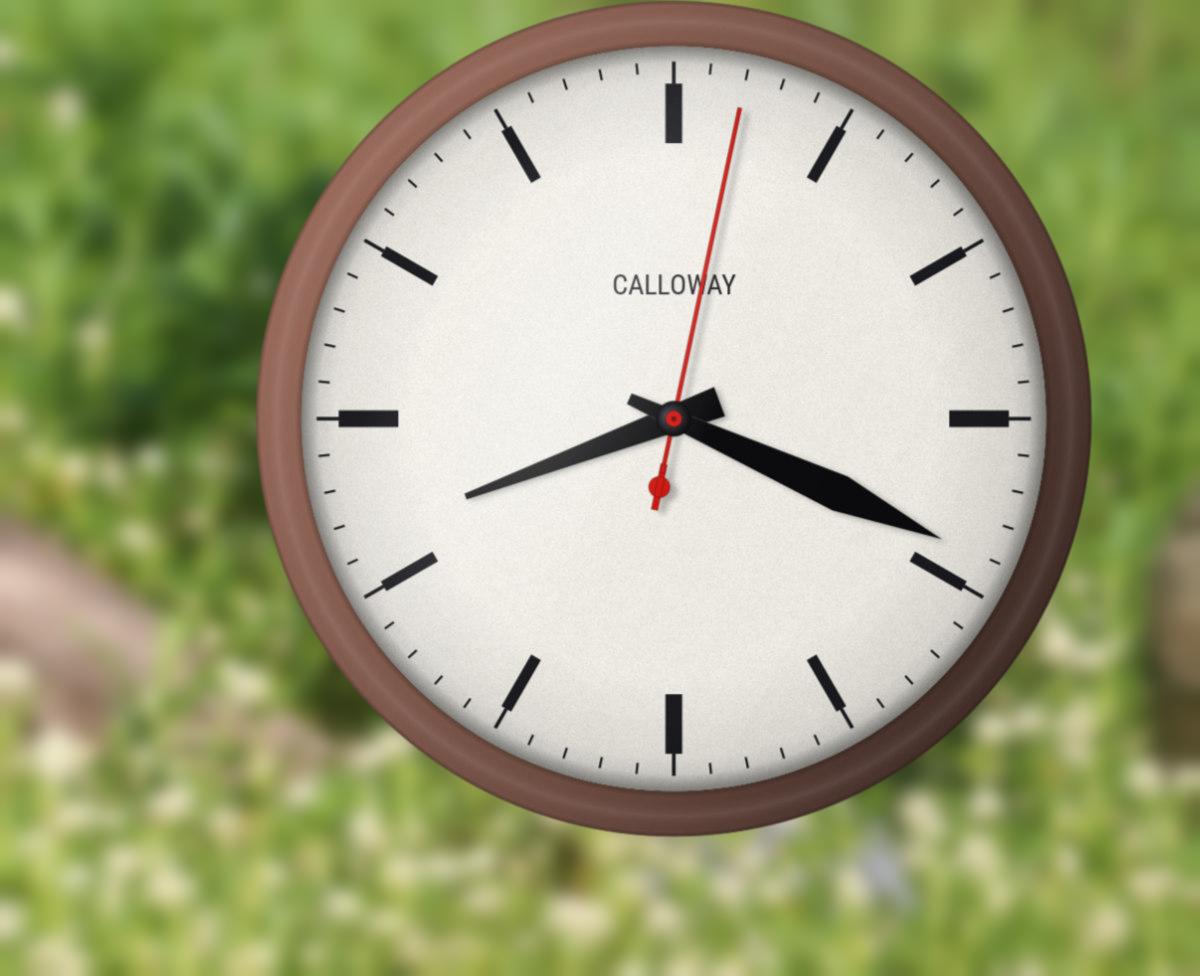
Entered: 8 h 19 min 02 s
